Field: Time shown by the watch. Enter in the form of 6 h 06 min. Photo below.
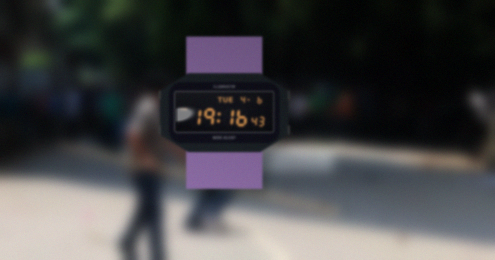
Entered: 19 h 16 min
